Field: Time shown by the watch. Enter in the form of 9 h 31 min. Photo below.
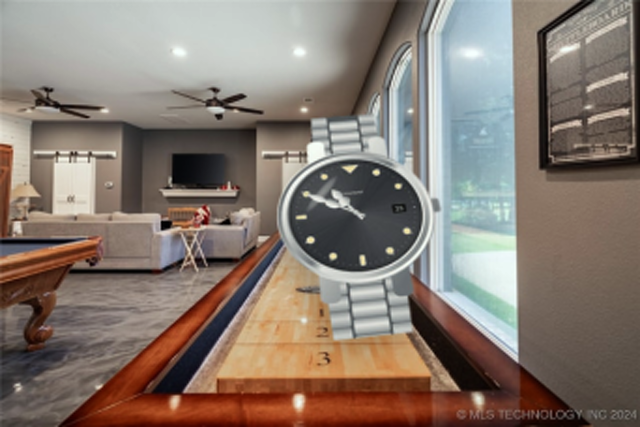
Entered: 10 h 50 min
